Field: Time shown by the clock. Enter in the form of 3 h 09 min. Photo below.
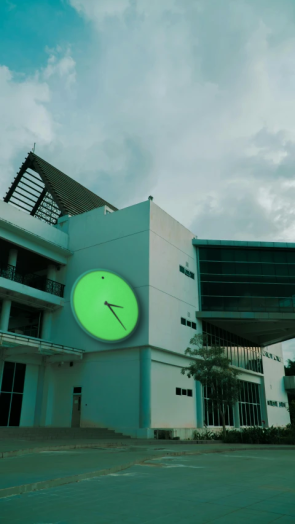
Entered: 3 h 25 min
